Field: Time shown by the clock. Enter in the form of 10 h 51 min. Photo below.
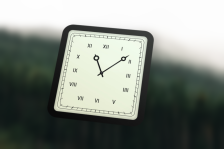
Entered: 11 h 08 min
